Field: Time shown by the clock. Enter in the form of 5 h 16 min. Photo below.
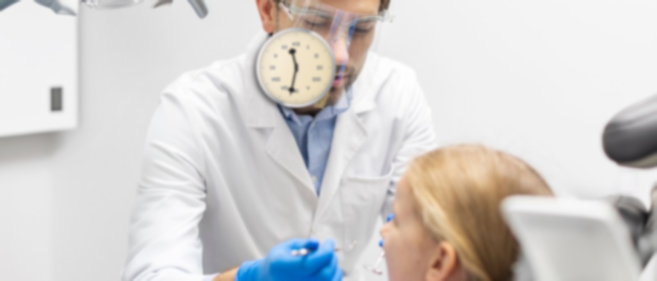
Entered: 11 h 32 min
